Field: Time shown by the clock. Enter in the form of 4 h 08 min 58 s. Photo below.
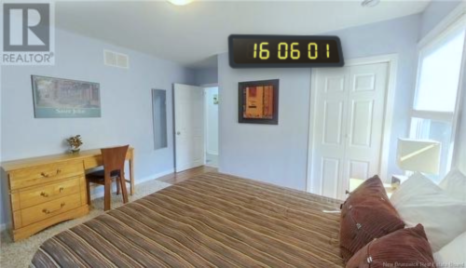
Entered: 16 h 06 min 01 s
